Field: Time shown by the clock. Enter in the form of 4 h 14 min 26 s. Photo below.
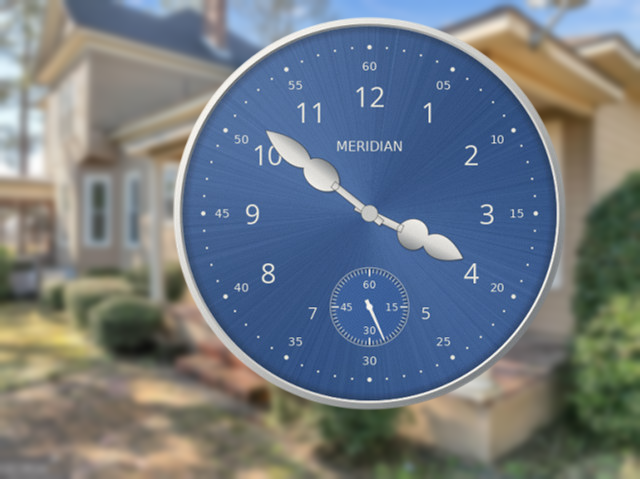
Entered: 3 h 51 min 26 s
